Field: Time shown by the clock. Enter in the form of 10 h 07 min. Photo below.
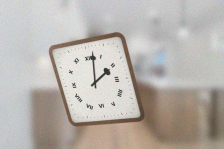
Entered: 2 h 02 min
